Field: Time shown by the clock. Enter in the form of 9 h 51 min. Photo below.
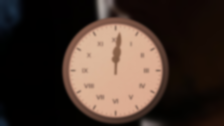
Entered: 12 h 01 min
